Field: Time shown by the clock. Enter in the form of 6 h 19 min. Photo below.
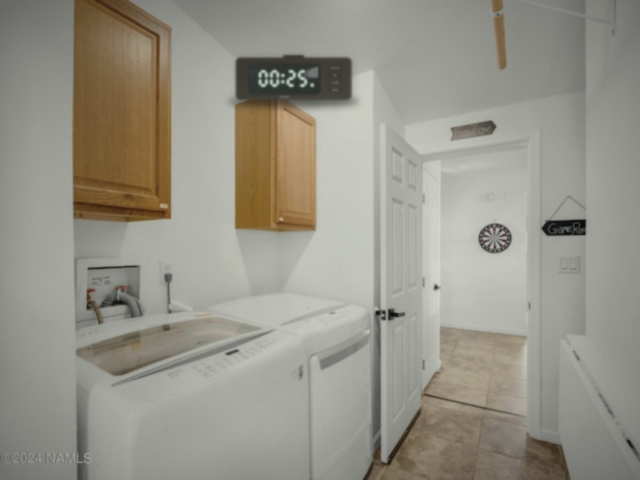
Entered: 0 h 25 min
